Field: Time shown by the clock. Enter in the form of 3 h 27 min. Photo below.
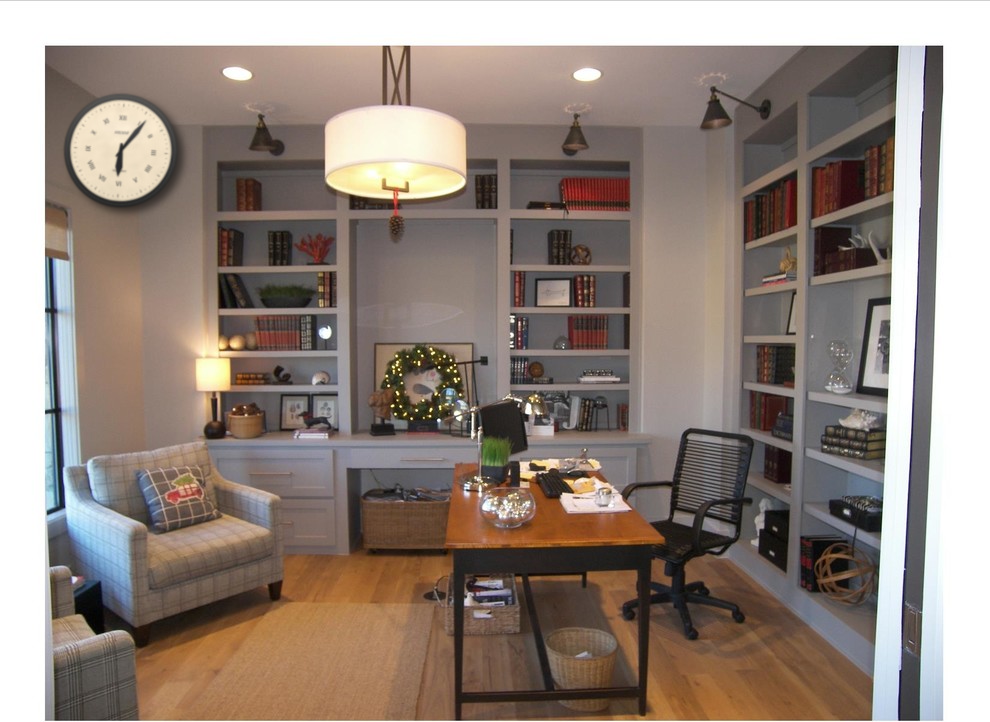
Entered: 6 h 06 min
